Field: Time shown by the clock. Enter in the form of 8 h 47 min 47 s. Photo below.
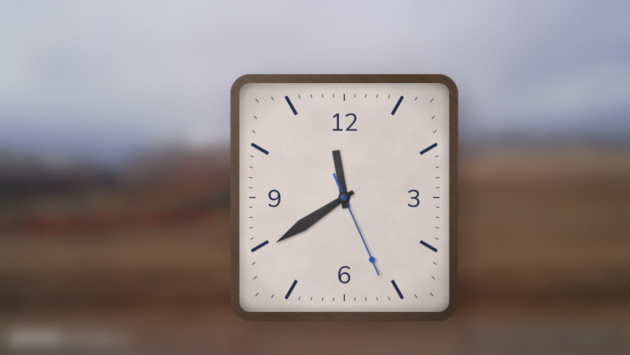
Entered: 11 h 39 min 26 s
